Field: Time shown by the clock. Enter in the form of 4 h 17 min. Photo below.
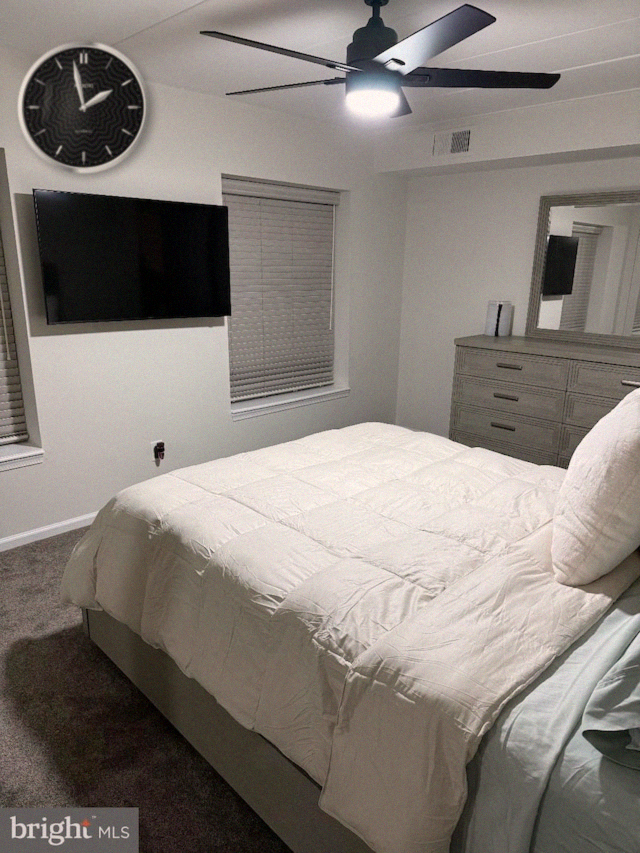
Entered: 1 h 58 min
